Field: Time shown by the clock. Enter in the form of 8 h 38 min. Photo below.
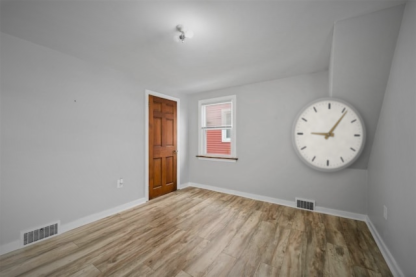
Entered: 9 h 06 min
